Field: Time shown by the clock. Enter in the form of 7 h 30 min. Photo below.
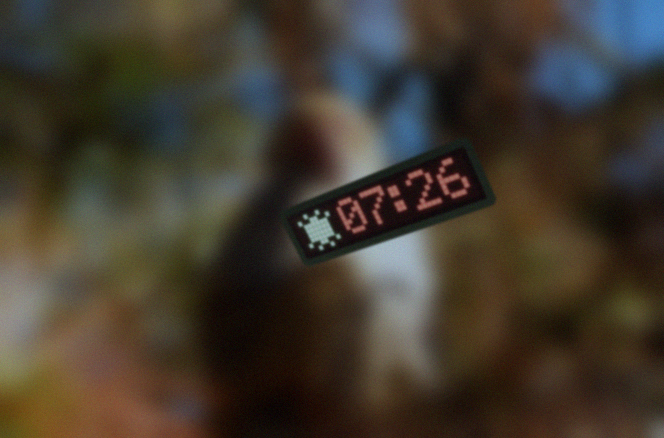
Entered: 7 h 26 min
